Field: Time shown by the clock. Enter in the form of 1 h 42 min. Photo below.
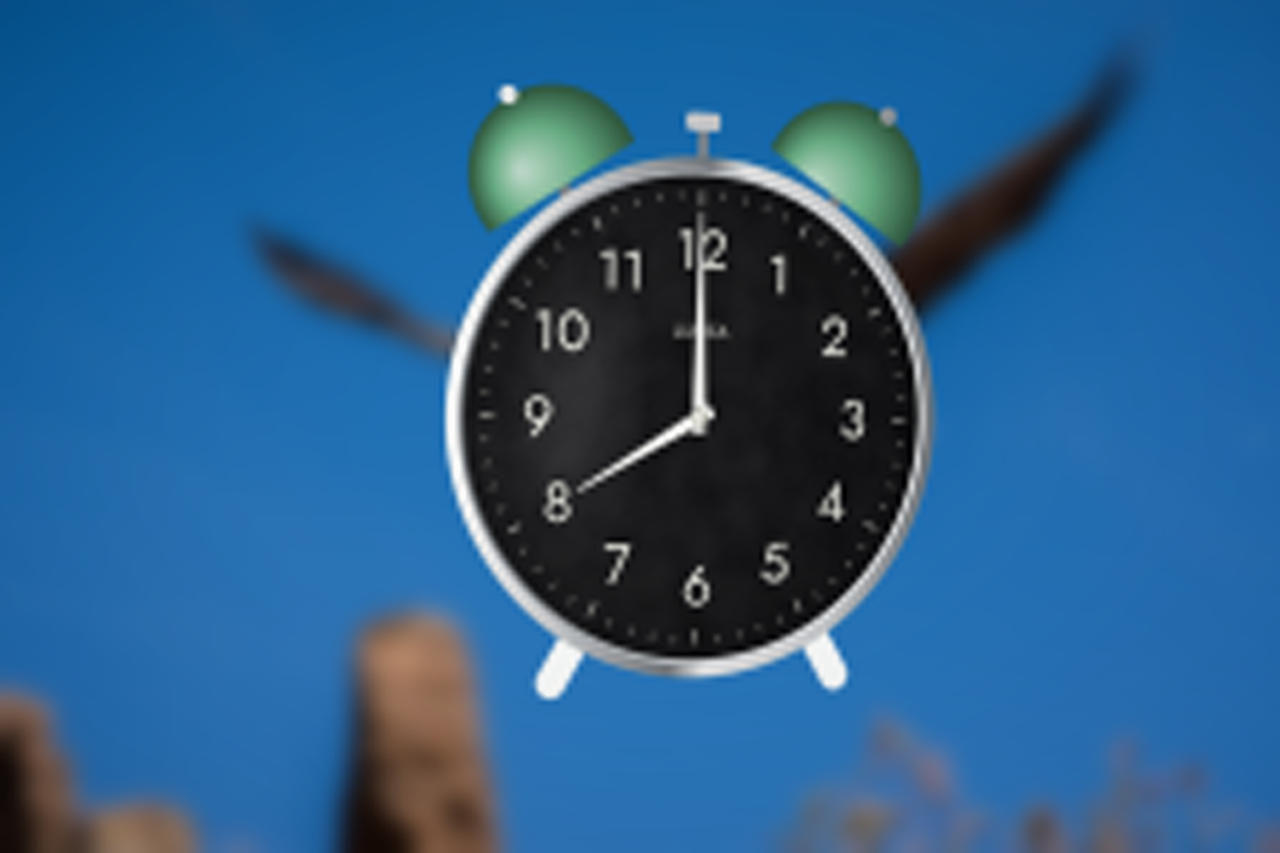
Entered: 8 h 00 min
